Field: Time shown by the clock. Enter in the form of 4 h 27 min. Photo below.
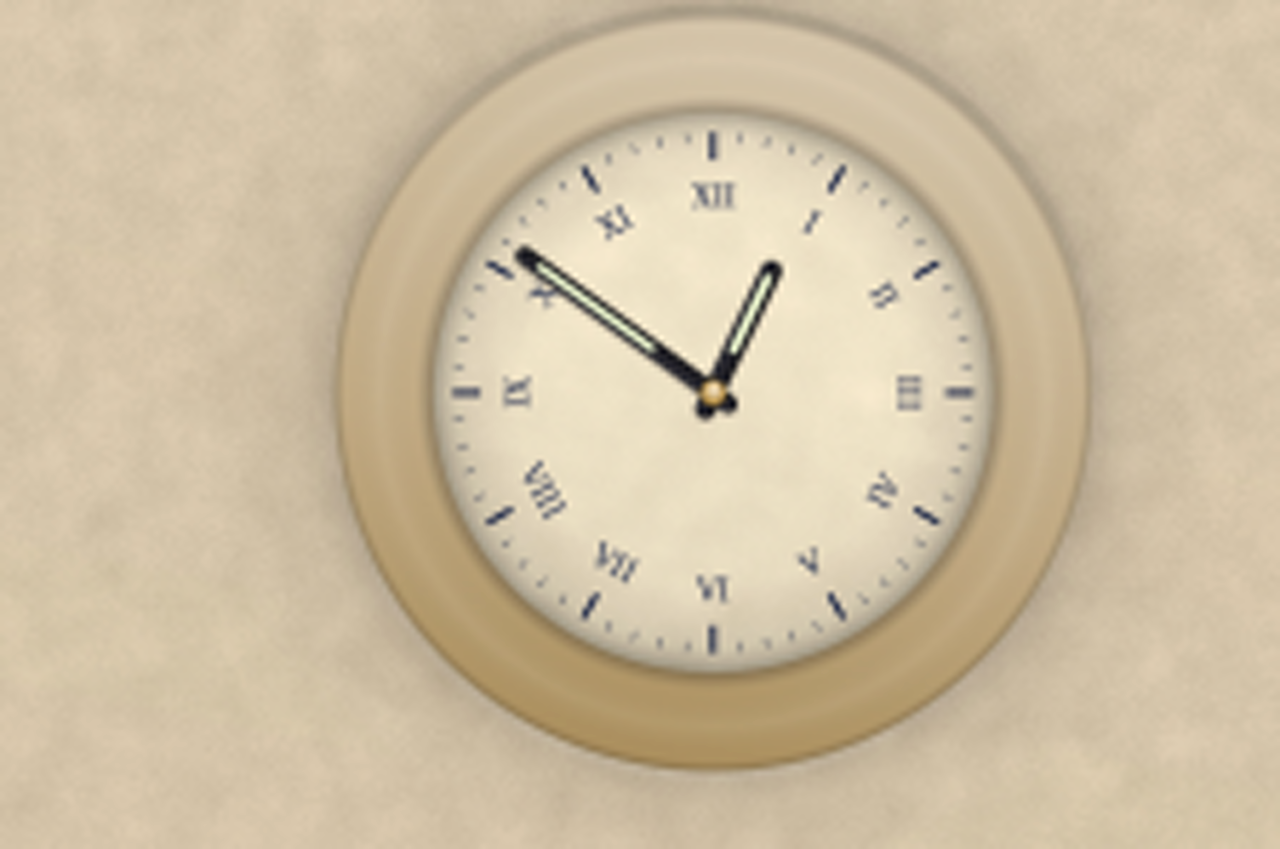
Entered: 12 h 51 min
